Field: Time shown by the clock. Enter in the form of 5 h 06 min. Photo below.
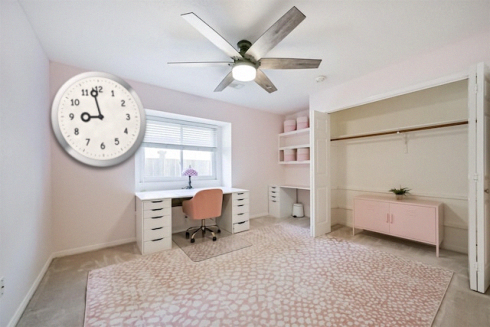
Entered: 8 h 58 min
